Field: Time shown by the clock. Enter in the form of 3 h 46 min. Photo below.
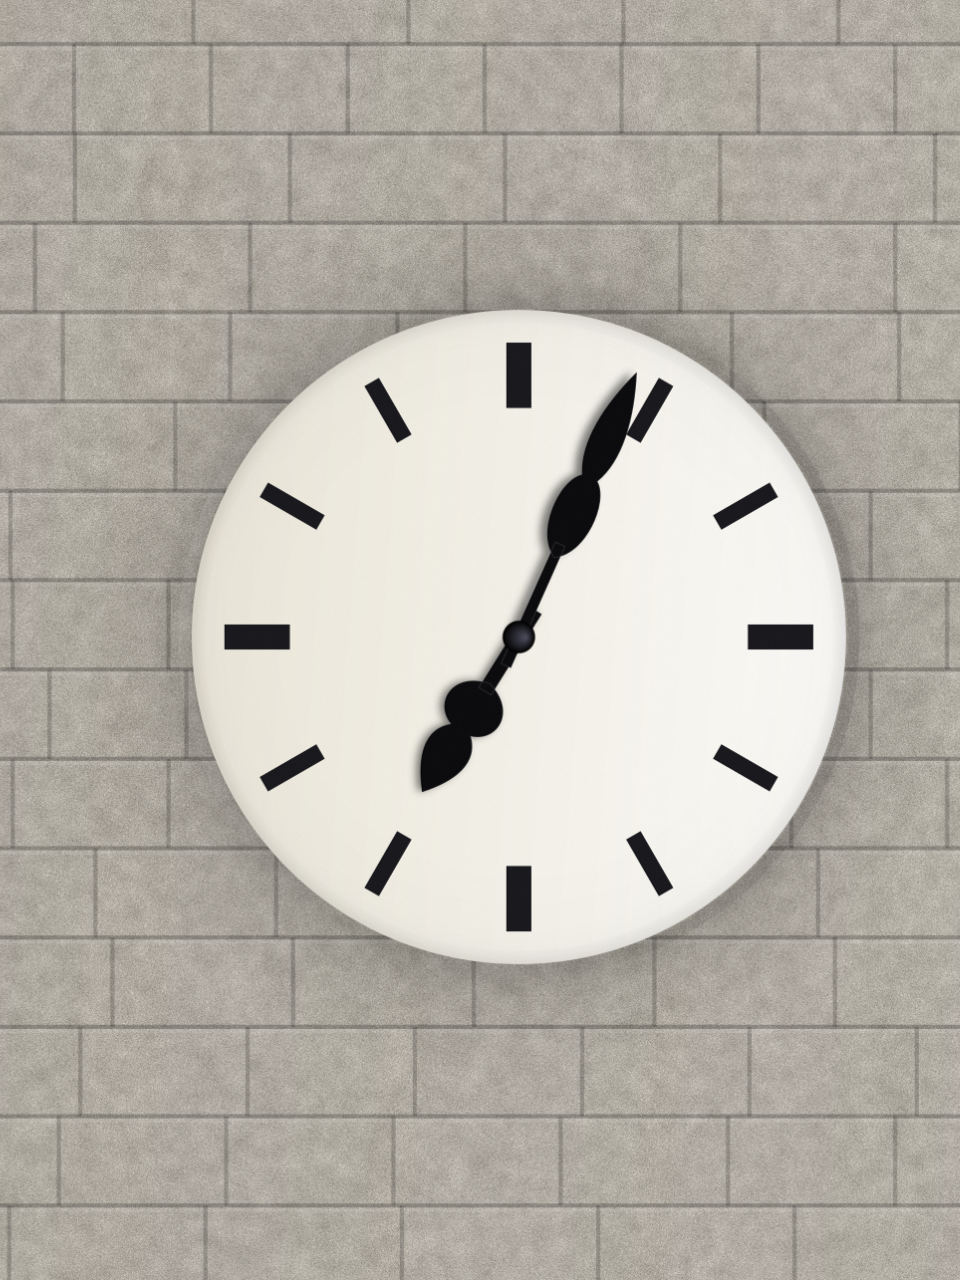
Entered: 7 h 04 min
